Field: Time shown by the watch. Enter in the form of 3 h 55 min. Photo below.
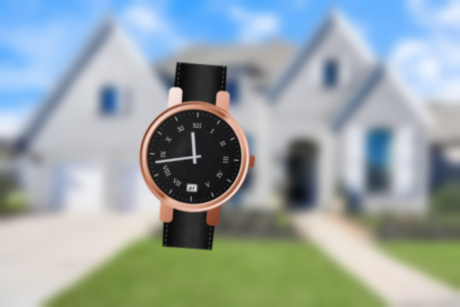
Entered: 11 h 43 min
